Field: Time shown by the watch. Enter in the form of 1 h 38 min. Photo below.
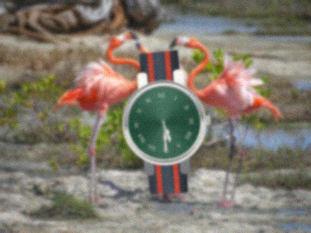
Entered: 5 h 30 min
